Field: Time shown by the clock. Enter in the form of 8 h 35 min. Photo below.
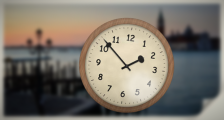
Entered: 1 h 52 min
